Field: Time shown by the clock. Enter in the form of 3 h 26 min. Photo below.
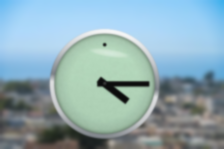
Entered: 4 h 15 min
